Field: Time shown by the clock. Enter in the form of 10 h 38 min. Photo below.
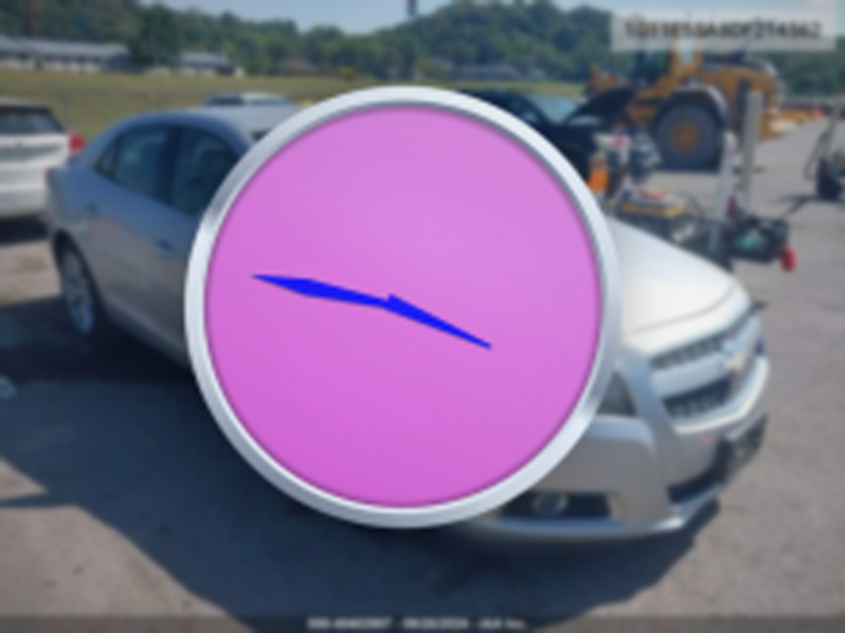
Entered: 3 h 47 min
